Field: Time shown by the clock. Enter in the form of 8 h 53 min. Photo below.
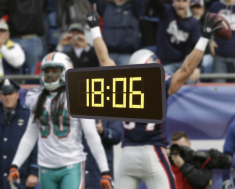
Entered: 18 h 06 min
